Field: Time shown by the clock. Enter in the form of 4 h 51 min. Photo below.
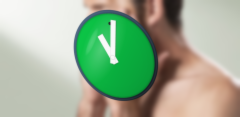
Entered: 11 h 01 min
